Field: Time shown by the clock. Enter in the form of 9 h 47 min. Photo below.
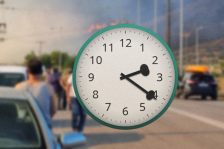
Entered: 2 h 21 min
